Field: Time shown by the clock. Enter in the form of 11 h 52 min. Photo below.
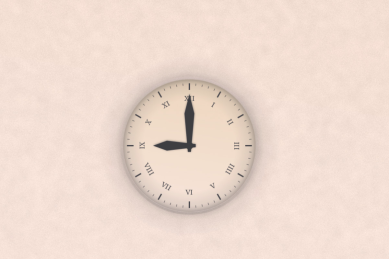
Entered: 9 h 00 min
